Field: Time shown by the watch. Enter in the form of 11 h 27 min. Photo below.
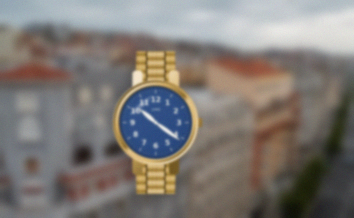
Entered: 10 h 21 min
